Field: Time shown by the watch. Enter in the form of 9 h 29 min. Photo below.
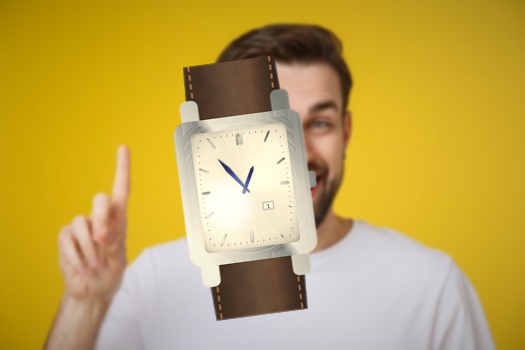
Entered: 12 h 54 min
